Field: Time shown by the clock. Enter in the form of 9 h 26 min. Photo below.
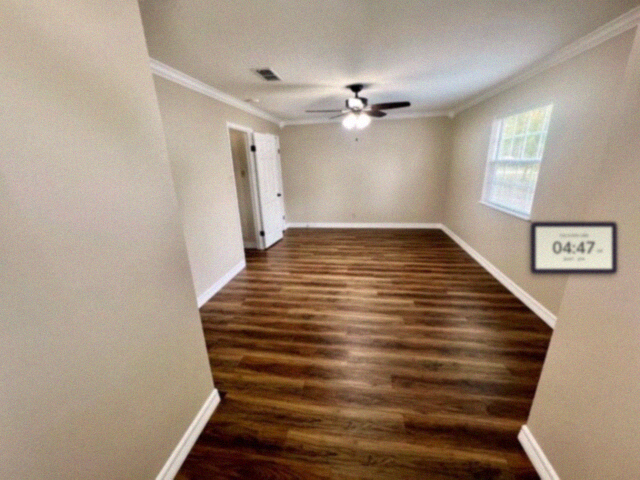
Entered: 4 h 47 min
